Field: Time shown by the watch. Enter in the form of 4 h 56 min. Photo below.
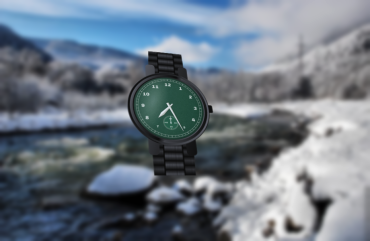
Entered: 7 h 26 min
